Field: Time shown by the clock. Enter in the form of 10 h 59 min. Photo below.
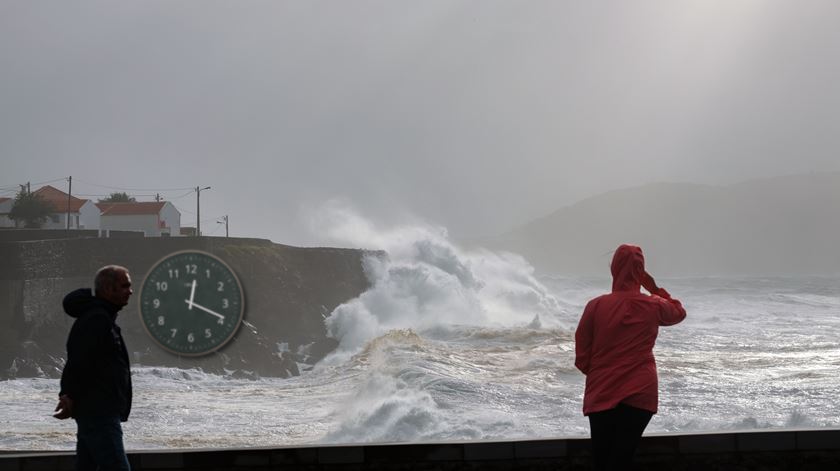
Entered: 12 h 19 min
